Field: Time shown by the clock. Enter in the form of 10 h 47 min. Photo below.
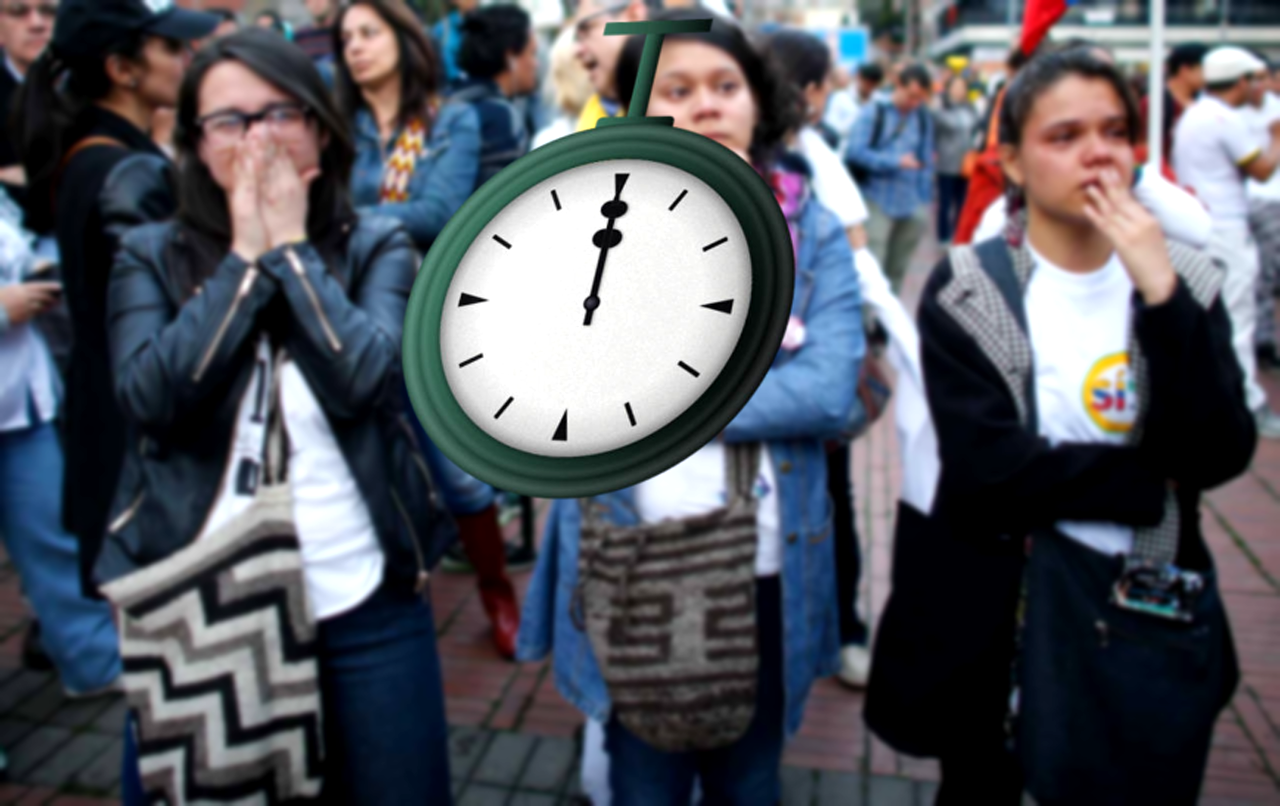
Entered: 12 h 00 min
